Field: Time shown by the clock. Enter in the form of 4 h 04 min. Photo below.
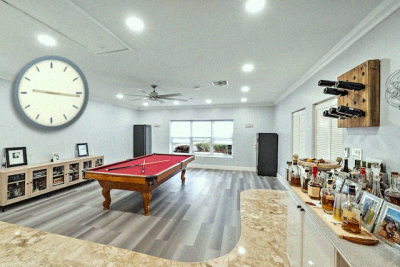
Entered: 9 h 16 min
